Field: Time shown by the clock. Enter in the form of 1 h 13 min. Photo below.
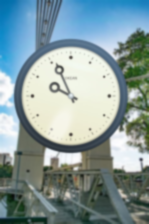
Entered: 9 h 56 min
